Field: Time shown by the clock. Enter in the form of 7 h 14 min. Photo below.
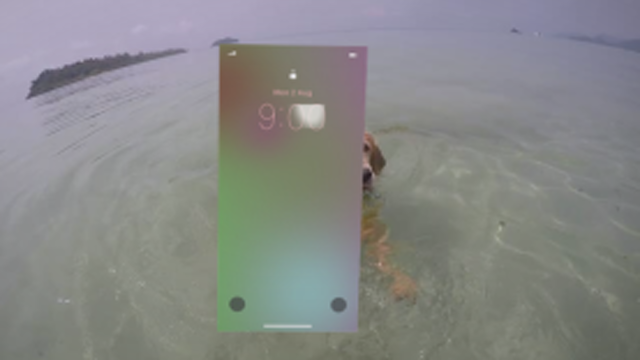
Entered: 9 h 00 min
